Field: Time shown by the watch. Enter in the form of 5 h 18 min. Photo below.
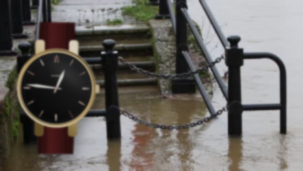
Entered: 12 h 46 min
